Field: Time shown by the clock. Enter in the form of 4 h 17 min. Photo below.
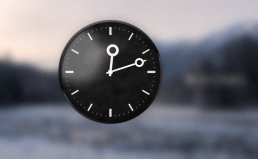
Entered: 12 h 12 min
